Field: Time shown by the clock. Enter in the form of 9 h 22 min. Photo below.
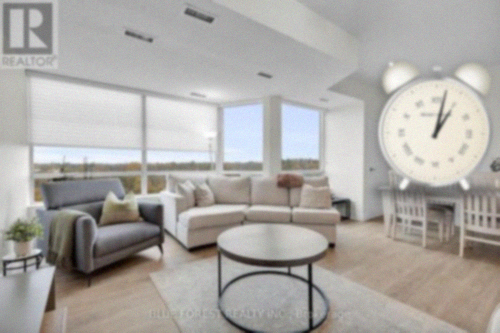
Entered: 1 h 02 min
